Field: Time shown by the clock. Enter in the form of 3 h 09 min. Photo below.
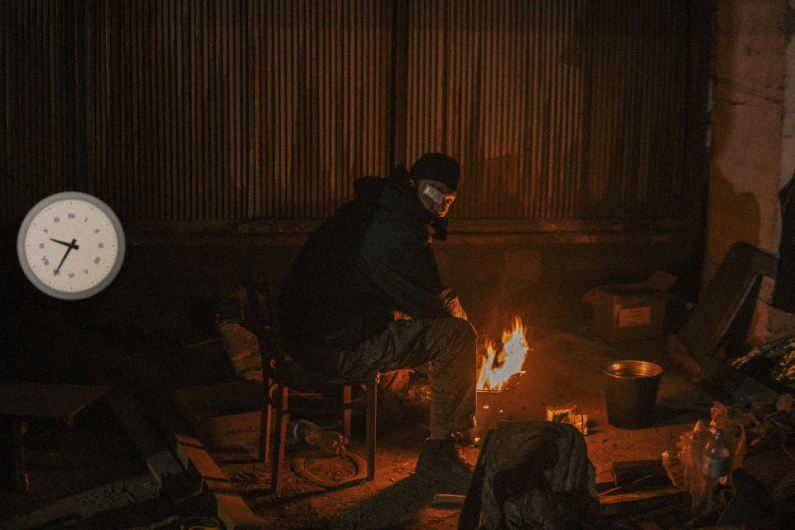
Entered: 9 h 35 min
